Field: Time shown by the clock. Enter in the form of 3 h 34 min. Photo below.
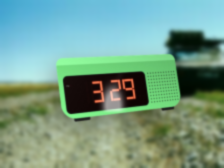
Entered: 3 h 29 min
